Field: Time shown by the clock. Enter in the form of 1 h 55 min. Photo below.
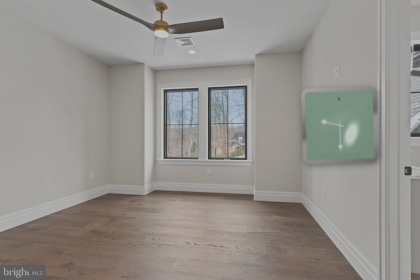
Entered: 9 h 30 min
